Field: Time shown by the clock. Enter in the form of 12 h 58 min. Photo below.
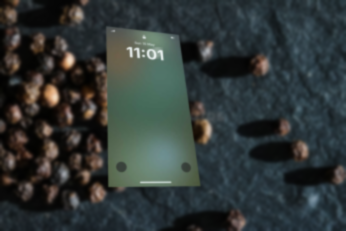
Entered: 11 h 01 min
